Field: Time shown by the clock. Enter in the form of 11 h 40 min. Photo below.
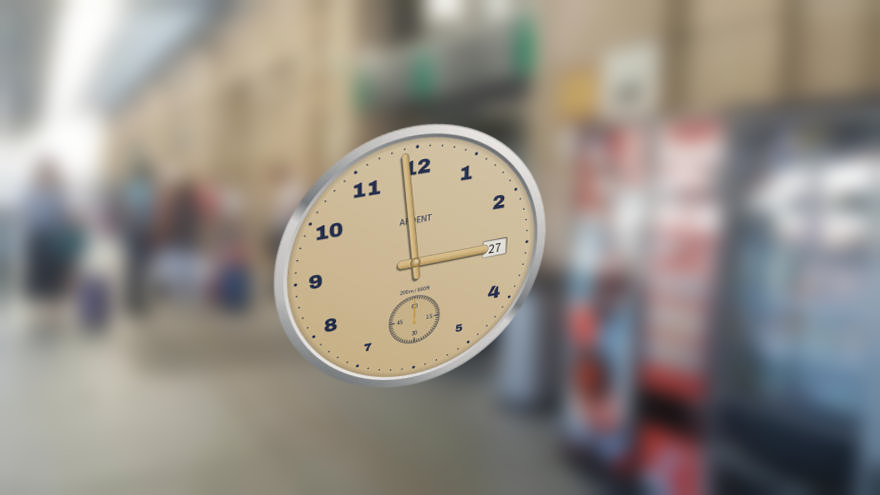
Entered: 2 h 59 min
